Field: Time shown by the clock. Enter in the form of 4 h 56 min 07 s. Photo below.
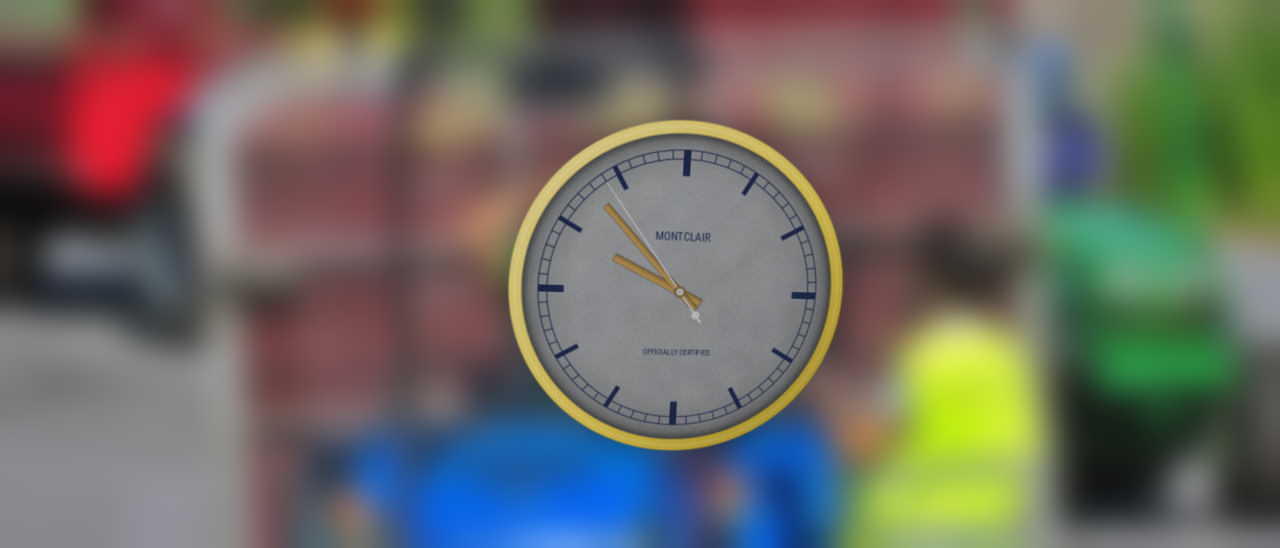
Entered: 9 h 52 min 54 s
